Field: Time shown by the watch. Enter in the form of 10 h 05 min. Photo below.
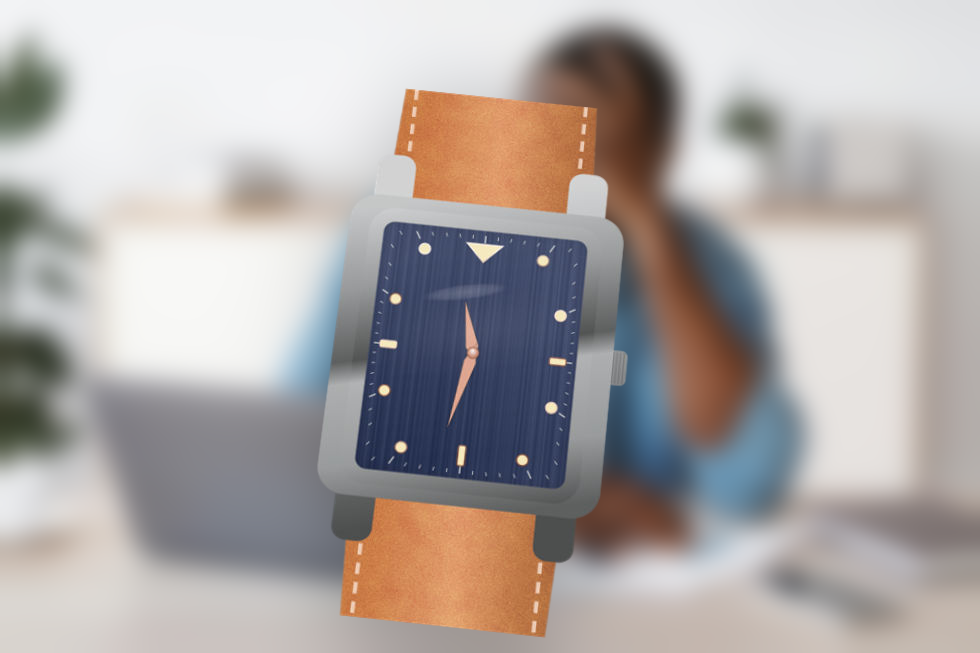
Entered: 11 h 32 min
